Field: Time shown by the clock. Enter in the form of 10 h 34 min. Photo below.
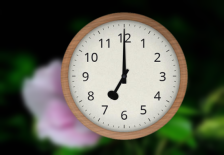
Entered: 7 h 00 min
